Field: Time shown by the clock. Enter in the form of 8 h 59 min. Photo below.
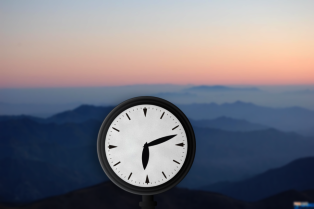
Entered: 6 h 12 min
